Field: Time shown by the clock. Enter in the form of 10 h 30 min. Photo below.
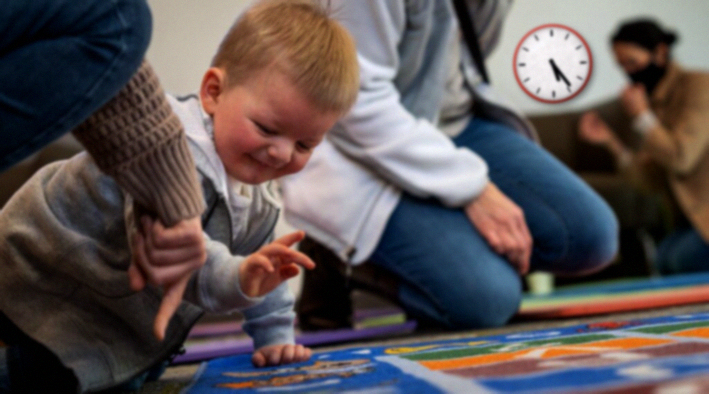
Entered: 5 h 24 min
